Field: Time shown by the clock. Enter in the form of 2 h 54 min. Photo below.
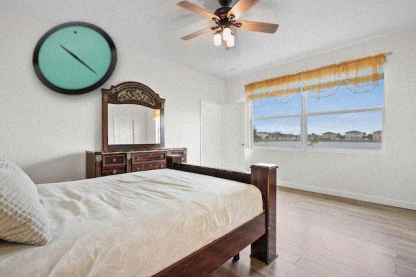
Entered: 10 h 22 min
